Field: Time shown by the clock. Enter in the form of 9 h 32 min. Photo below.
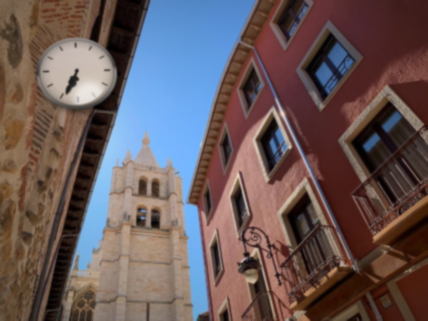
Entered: 6 h 34 min
